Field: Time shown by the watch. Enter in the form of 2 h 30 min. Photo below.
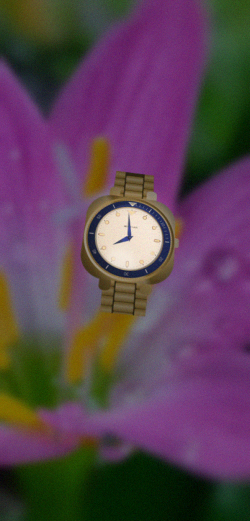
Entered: 7 h 59 min
